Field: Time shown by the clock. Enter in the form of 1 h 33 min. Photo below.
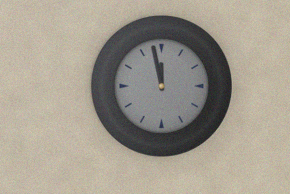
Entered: 11 h 58 min
